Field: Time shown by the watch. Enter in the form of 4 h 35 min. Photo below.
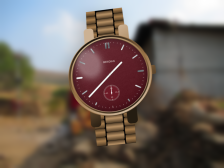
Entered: 1 h 38 min
